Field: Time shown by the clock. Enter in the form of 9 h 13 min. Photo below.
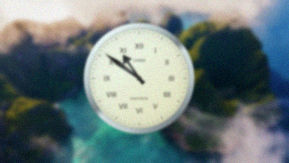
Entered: 10 h 51 min
